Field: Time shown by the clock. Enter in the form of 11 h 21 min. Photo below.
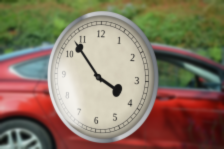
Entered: 3 h 53 min
